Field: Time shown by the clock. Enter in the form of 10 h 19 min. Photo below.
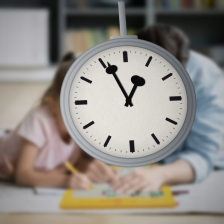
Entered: 12 h 56 min
